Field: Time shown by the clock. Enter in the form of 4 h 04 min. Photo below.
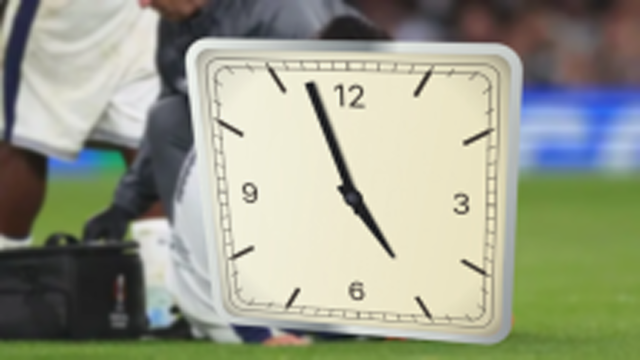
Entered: 4 h 57 min
